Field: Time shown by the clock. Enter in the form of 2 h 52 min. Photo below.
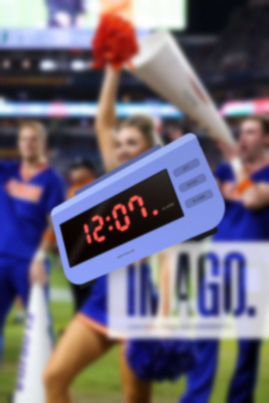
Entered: 12 h 07 min
